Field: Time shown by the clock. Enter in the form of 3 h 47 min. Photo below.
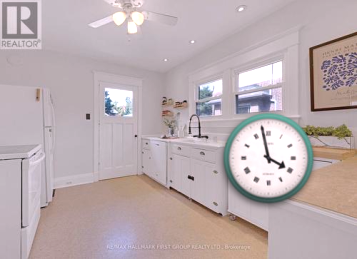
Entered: 3 h 58 min
